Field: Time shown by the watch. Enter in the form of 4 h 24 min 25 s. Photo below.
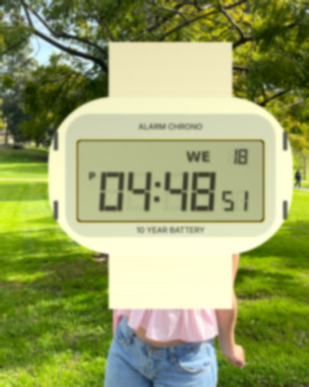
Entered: 4 h 48 min 51 s
